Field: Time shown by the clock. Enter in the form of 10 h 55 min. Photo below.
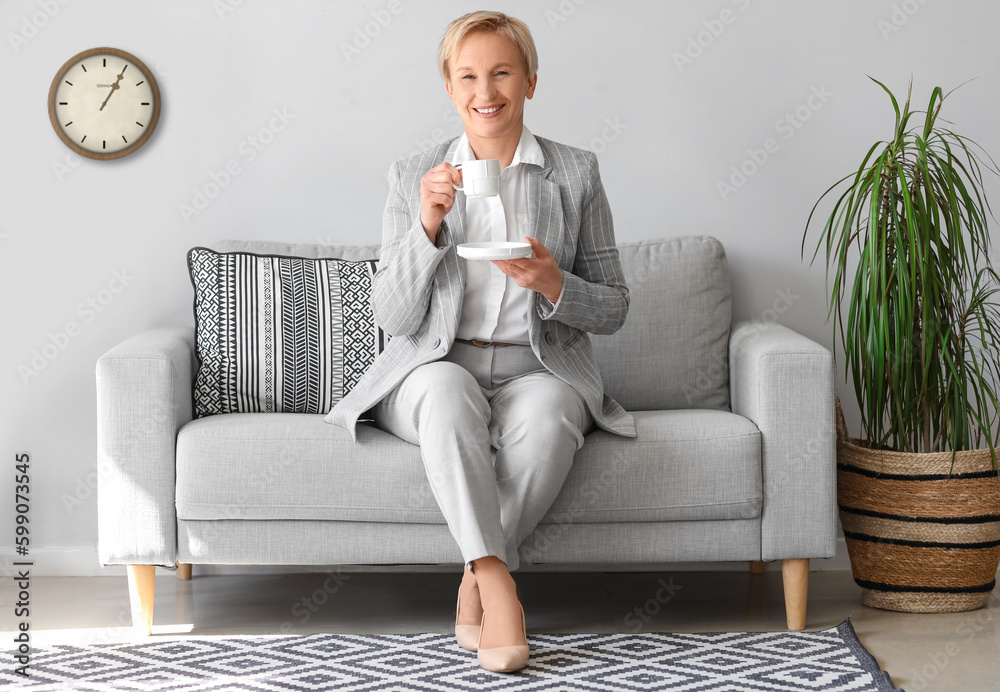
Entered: 1 h 05 min
